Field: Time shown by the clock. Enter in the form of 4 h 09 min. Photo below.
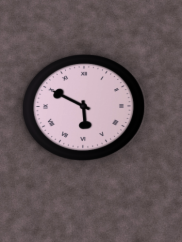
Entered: 5 h 50 min
